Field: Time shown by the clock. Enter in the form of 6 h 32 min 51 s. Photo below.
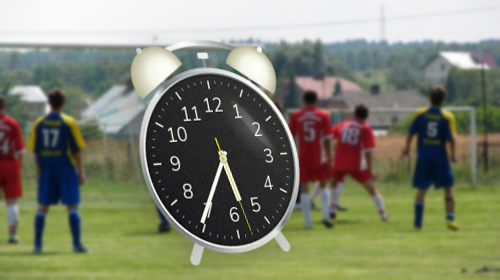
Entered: 5 h 35 min 28 s
